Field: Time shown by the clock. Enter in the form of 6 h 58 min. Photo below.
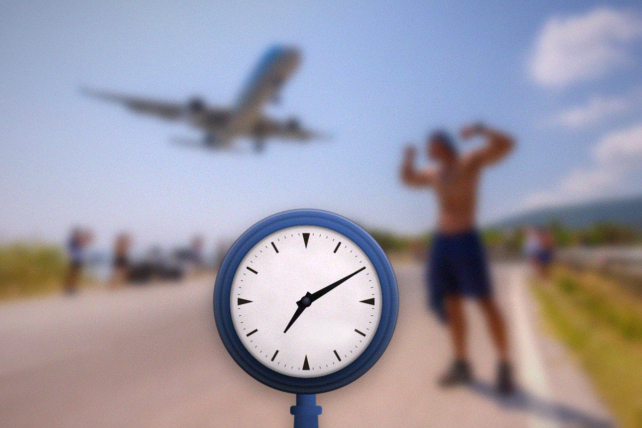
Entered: 7 h 10 min
